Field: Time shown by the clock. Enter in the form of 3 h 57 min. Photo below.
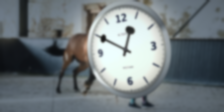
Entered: 12 h 50 min
